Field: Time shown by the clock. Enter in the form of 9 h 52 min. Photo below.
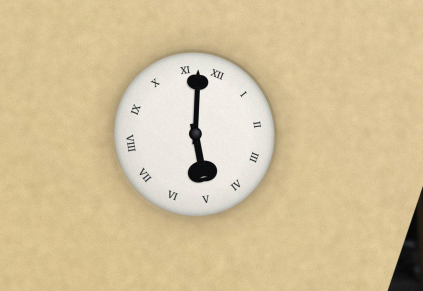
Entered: 4 h 57 min
